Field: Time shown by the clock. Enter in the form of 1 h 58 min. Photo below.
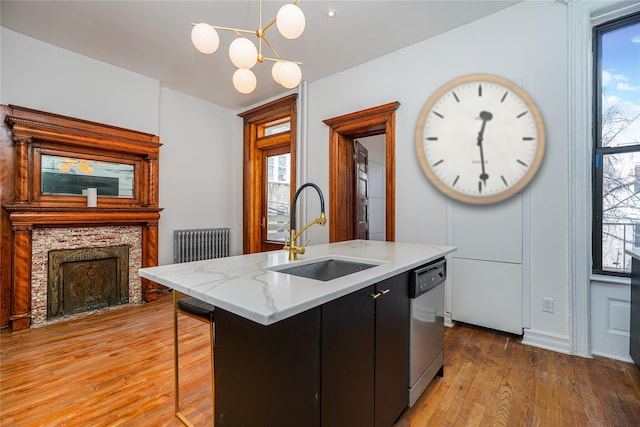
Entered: 12 h 29 min
